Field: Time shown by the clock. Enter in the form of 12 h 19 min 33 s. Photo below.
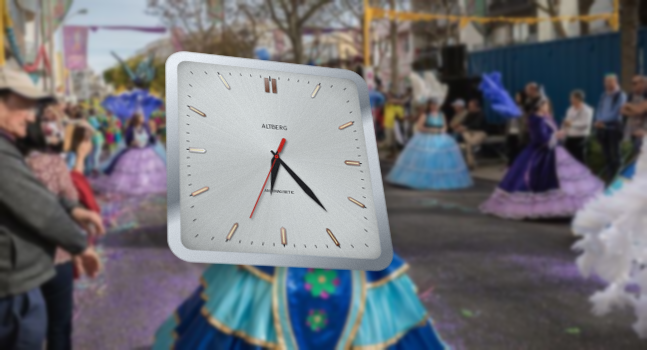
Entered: 6 h 23 min 34 s
